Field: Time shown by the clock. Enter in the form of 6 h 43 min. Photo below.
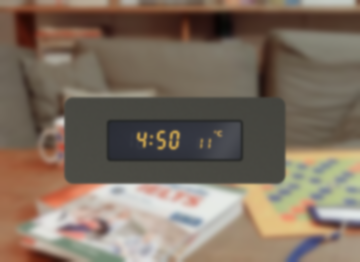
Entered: 4 h 50 min
